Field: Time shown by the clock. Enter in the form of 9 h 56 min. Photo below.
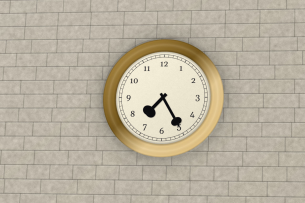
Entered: 7 h 25 min
